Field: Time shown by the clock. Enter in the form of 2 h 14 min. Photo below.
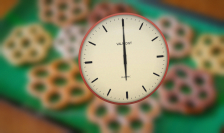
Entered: 6 h 00 min
